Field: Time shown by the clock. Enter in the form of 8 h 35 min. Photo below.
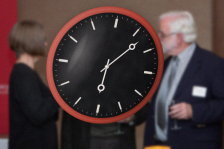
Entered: 6 h 07 min
